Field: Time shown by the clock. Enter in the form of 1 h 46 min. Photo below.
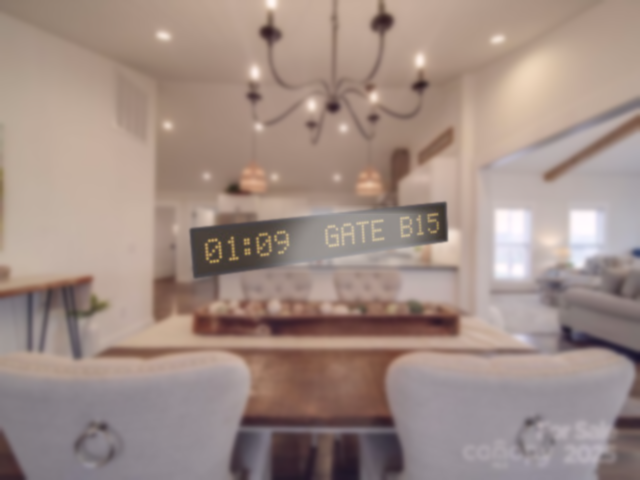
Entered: 1 h 09 min
